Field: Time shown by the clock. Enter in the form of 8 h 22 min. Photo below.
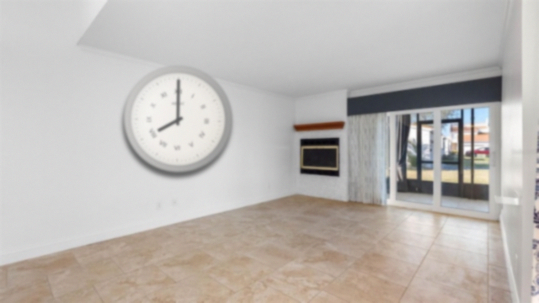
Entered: 8 h 00 min
